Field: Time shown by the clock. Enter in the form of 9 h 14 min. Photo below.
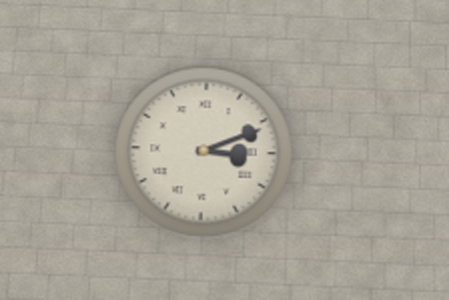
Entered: 3 h 11 min
